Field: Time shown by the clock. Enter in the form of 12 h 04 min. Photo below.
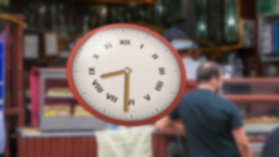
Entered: 8 h 31 min
